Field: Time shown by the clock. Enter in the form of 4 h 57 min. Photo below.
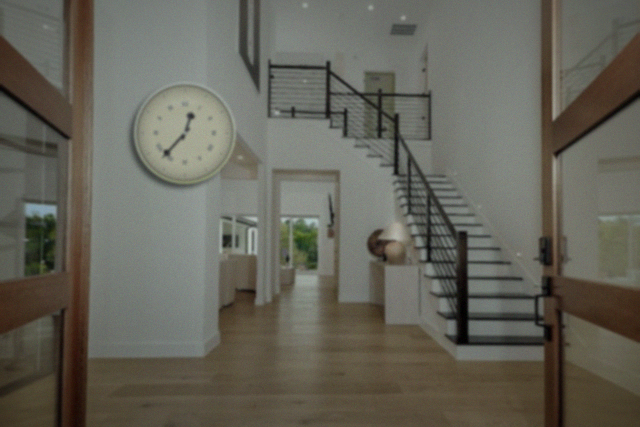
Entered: 12 h 37 min
